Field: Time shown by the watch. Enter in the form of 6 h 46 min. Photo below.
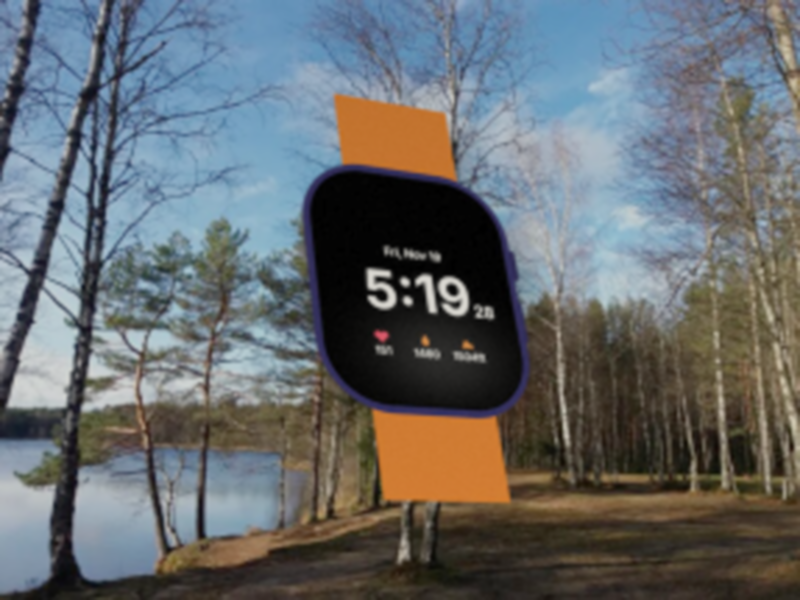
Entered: 5 h 19 min
